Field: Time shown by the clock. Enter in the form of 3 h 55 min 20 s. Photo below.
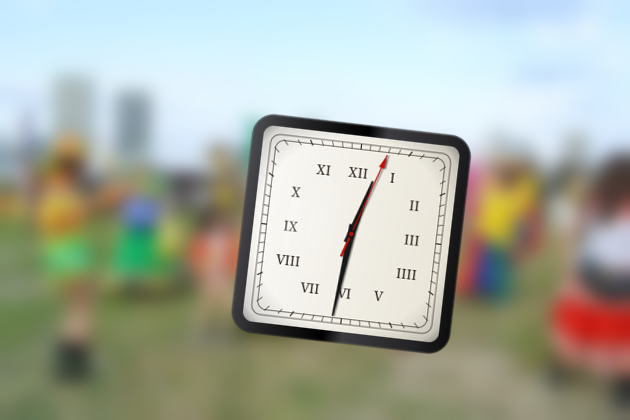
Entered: 12 h 31 min 03 s
